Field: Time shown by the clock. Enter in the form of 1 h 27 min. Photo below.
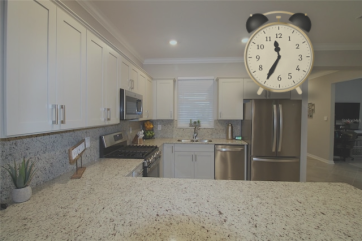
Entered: 11 h 35 min
